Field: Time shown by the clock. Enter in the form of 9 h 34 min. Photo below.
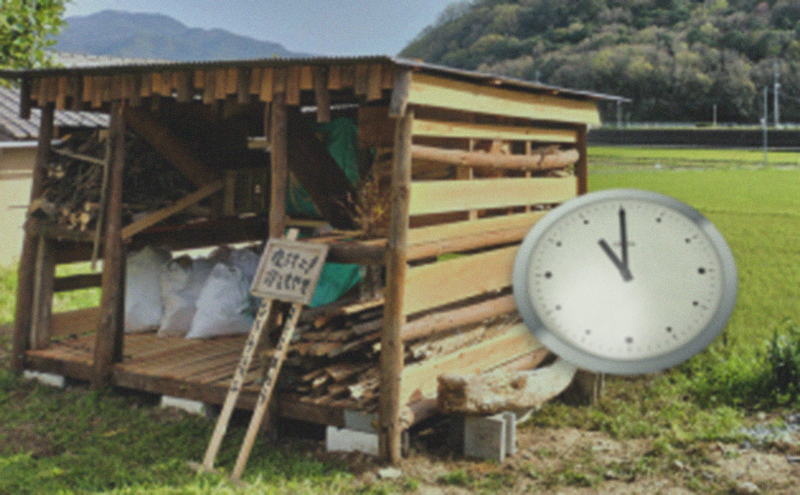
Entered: 11 h 00 min
